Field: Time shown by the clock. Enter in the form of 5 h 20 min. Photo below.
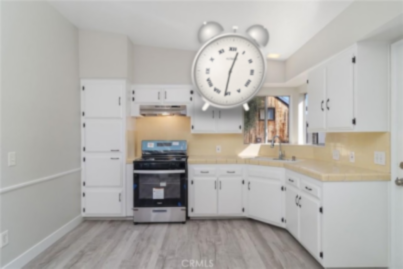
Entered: 12 h 31 min
